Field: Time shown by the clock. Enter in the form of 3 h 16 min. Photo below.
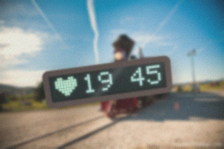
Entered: 19 h 45 min
